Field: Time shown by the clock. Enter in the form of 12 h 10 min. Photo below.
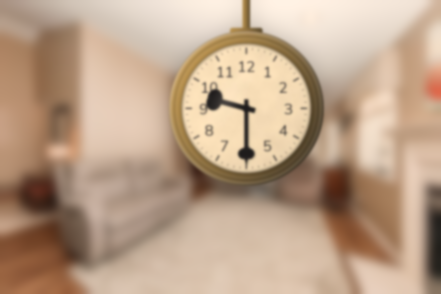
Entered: 9 h 30 min
